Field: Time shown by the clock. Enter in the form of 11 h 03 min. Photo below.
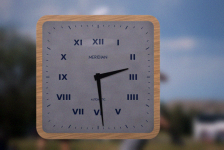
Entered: 2 h 29 min
